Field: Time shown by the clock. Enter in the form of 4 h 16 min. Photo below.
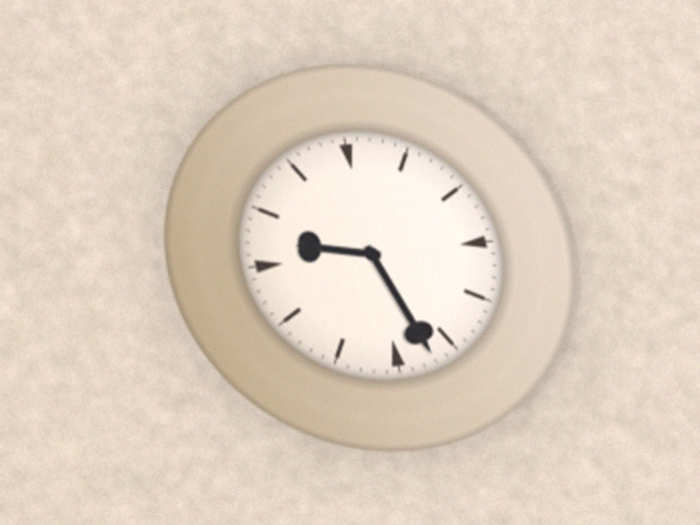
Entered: 9 h 27 min
